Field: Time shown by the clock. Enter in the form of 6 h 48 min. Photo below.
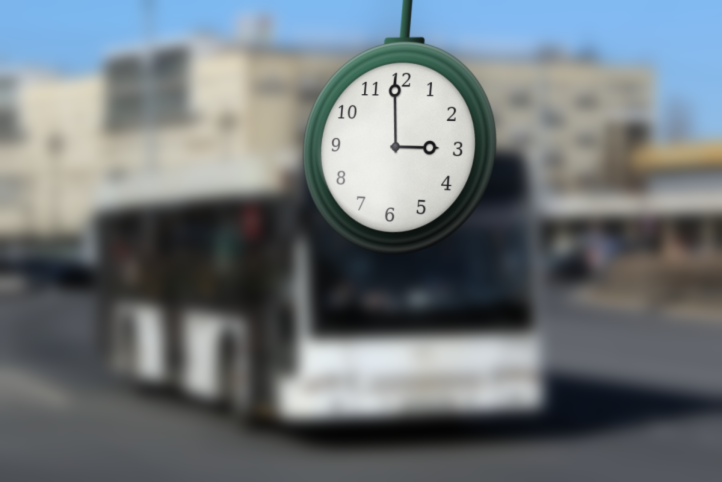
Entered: 2 h 59 min
